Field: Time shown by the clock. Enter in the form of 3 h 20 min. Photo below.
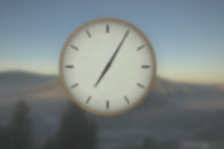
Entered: 7 h 05 min
